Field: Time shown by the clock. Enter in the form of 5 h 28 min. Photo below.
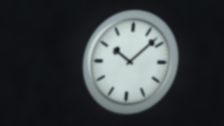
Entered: 10 h 08 min
